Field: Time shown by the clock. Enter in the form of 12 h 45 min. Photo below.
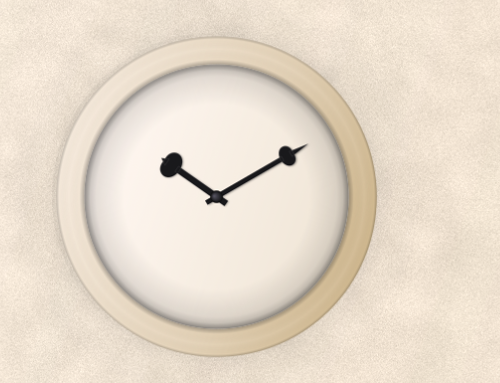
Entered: 10 h 10 min
